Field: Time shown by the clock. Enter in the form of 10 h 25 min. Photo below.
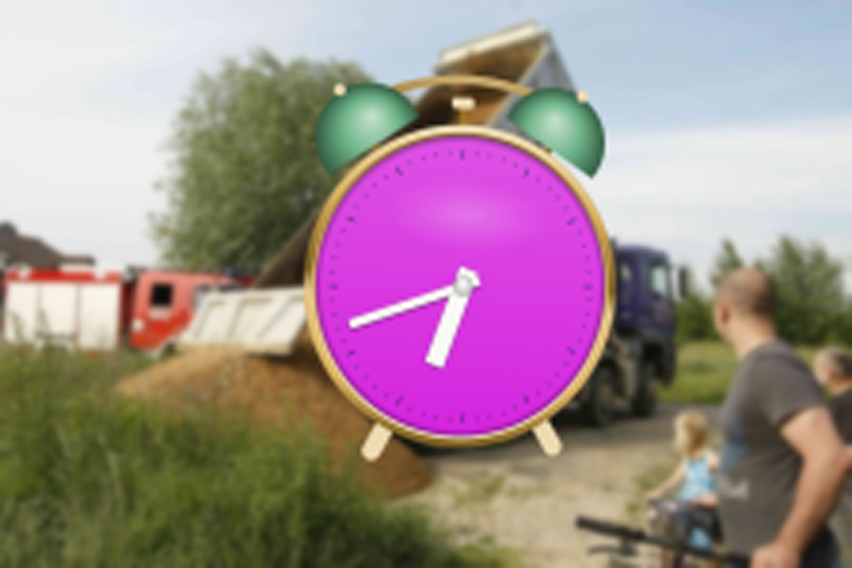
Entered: 6 h 42 min
